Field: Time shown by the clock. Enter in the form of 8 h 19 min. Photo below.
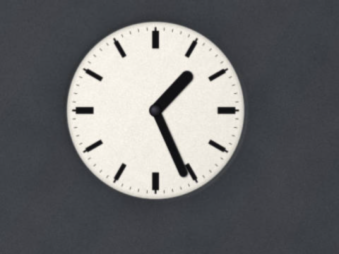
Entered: 1 h 26 min
